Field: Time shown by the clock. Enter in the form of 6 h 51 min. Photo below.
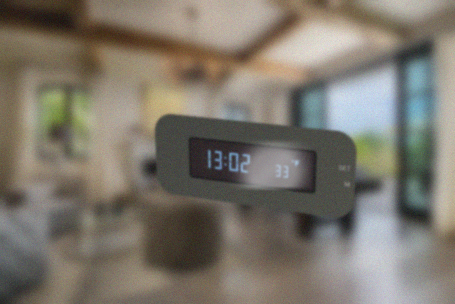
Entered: 13 h 02 min
